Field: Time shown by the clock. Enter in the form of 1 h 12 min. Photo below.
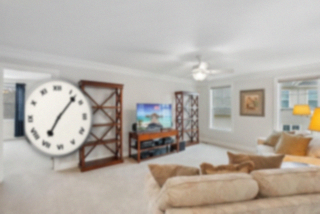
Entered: 7 h 07 min
